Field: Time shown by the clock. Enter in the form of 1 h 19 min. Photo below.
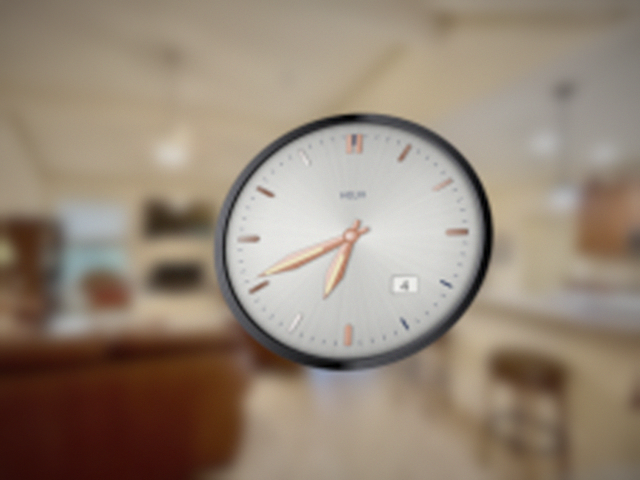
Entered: 6 h 41 min
